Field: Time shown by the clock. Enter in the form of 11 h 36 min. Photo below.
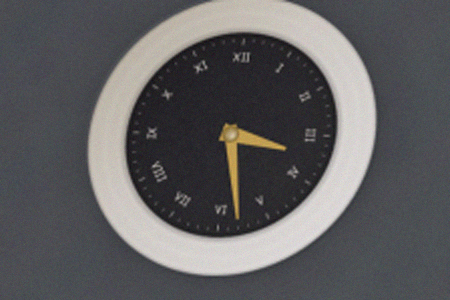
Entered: 3 h 28 min
